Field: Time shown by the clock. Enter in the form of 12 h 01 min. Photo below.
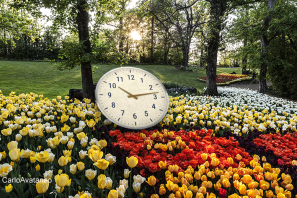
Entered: 10 h 13 min
